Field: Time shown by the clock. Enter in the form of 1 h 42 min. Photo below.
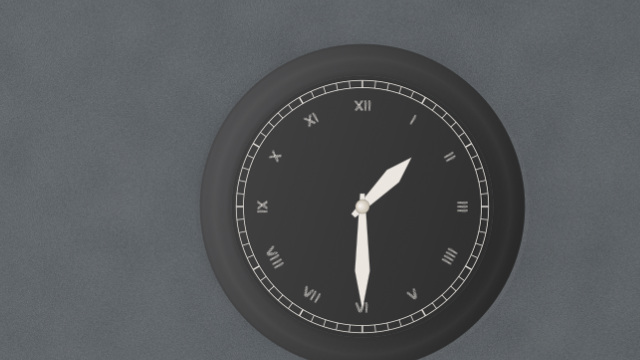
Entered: 1 h 30 min
